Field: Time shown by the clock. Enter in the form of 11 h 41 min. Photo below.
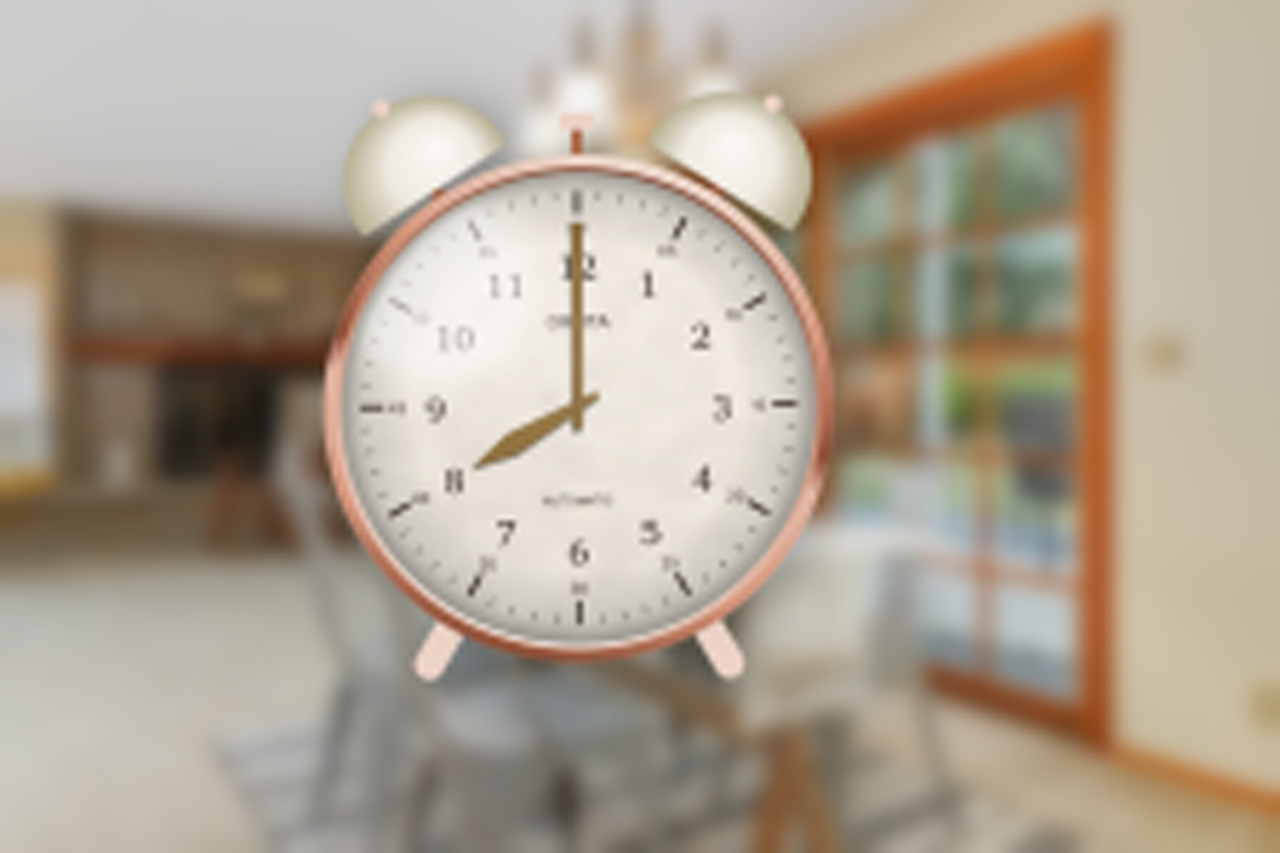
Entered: 8 h 00 min
